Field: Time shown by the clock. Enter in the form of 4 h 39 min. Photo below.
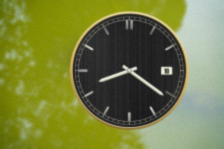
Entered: 8 h 21 min
